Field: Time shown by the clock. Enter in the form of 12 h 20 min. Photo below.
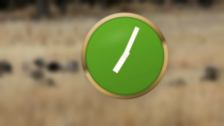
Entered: 7 h 04 min
